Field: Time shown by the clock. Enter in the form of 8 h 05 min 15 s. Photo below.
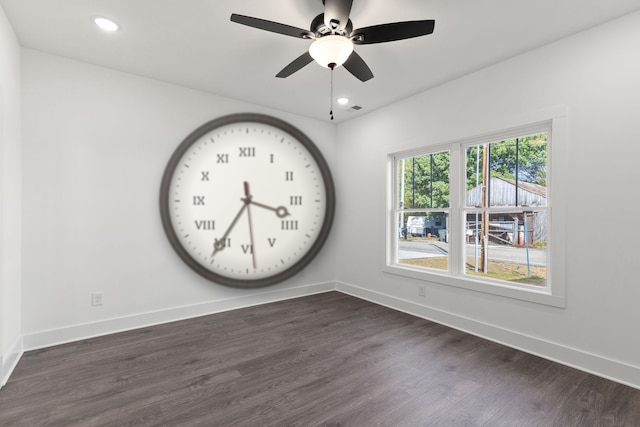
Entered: 3 h 35 min 29 s
